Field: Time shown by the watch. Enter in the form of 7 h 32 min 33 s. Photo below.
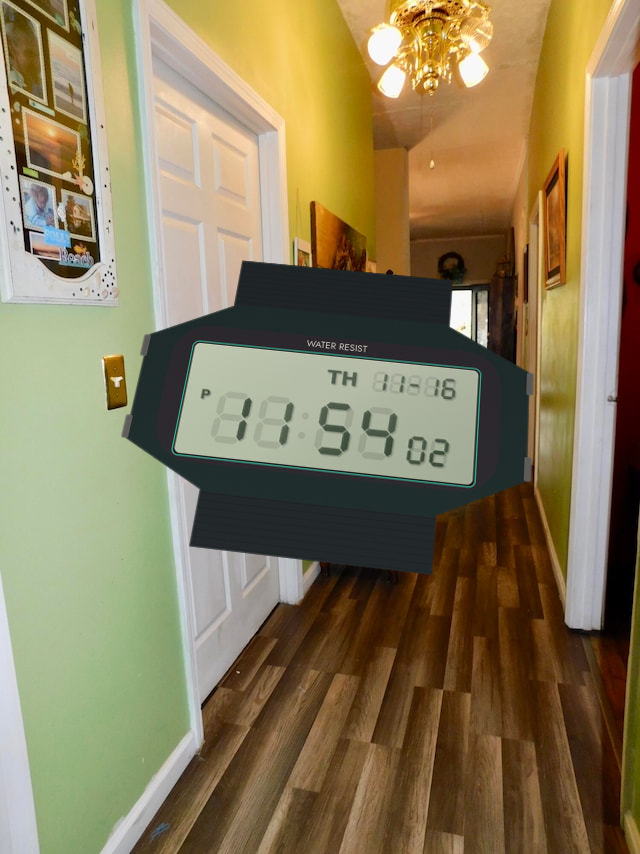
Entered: 11 h 54 min 02 s
